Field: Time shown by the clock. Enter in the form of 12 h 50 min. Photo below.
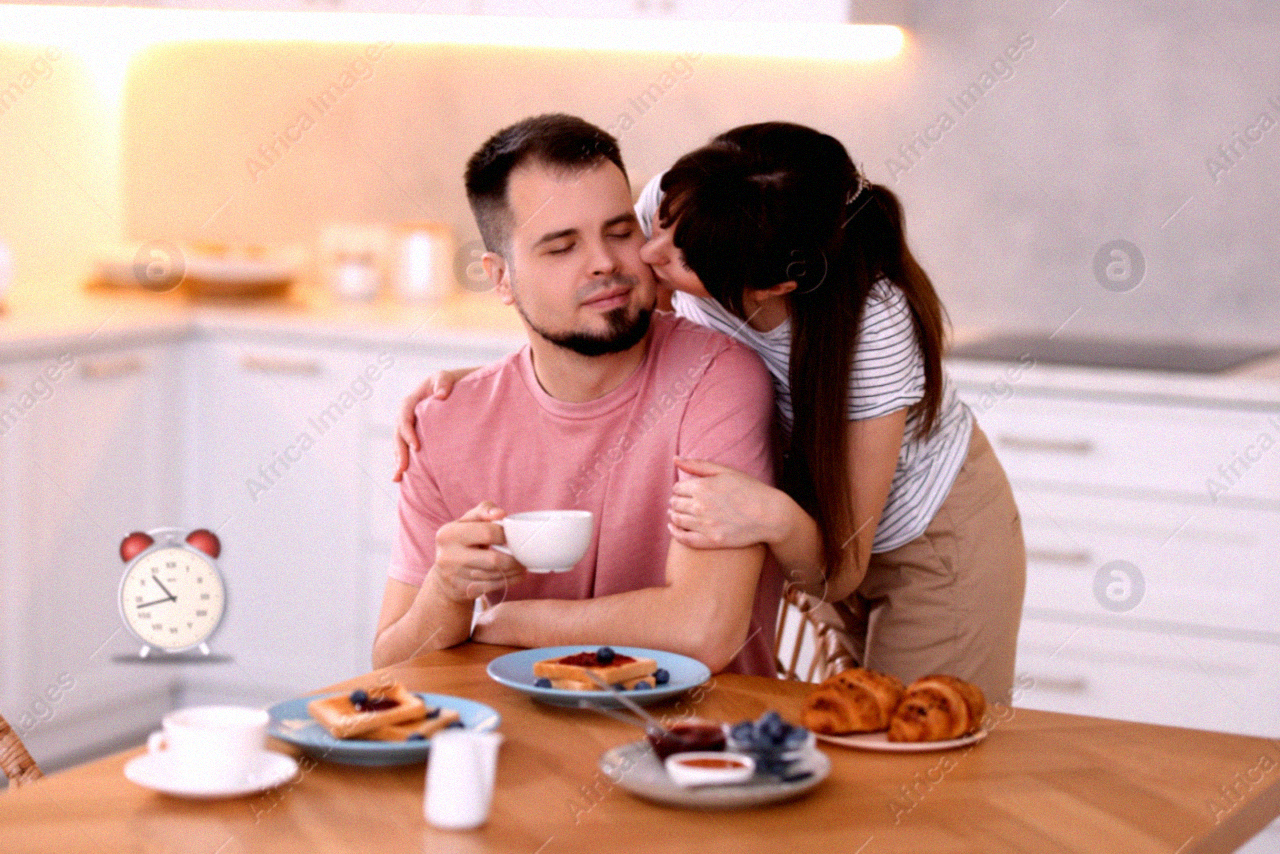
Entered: 10 h 43 min
